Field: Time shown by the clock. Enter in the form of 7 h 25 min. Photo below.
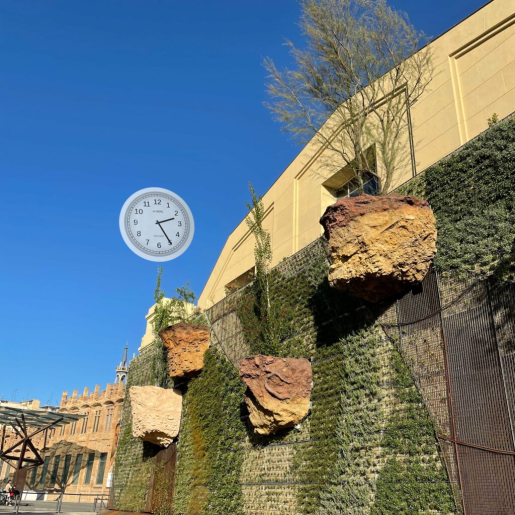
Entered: 2 h 25 min
